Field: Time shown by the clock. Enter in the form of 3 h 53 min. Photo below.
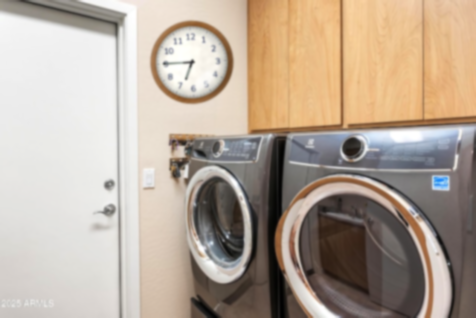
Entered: 6 h 45 min
